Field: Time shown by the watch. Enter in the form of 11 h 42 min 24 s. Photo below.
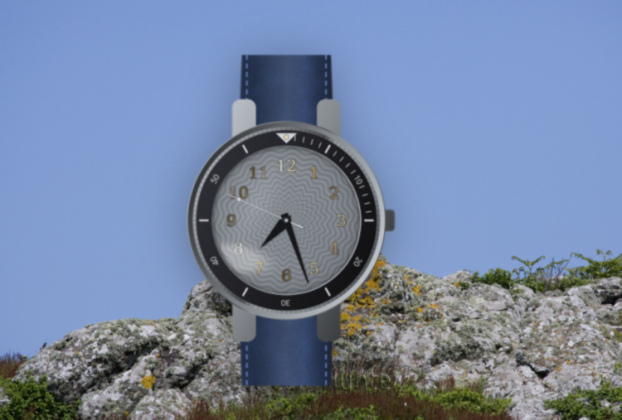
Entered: 7 h 26 min 49 s
